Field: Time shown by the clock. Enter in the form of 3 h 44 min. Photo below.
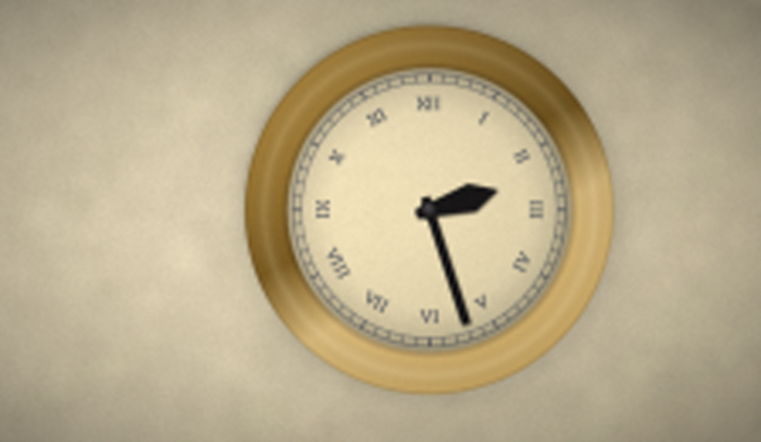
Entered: 2 h 27 min
